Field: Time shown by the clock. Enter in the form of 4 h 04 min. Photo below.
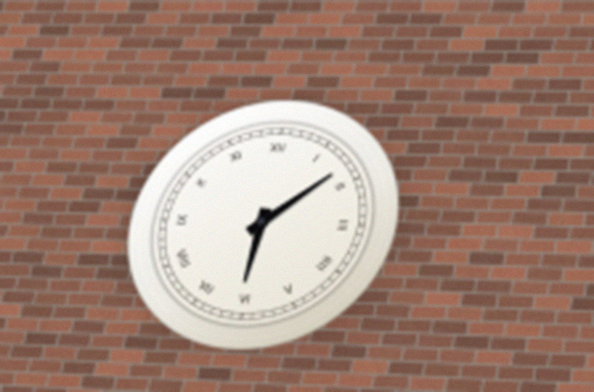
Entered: 6 h 08 min
